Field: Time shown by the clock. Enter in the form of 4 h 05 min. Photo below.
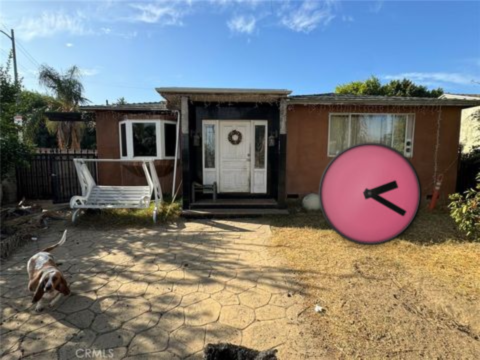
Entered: 2 h 20 min
